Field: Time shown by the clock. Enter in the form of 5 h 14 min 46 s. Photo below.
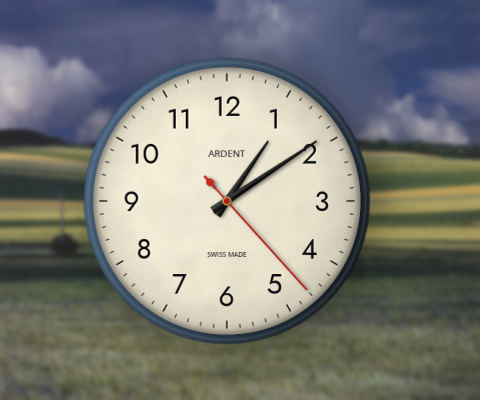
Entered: 1 h 09 min 23 s
